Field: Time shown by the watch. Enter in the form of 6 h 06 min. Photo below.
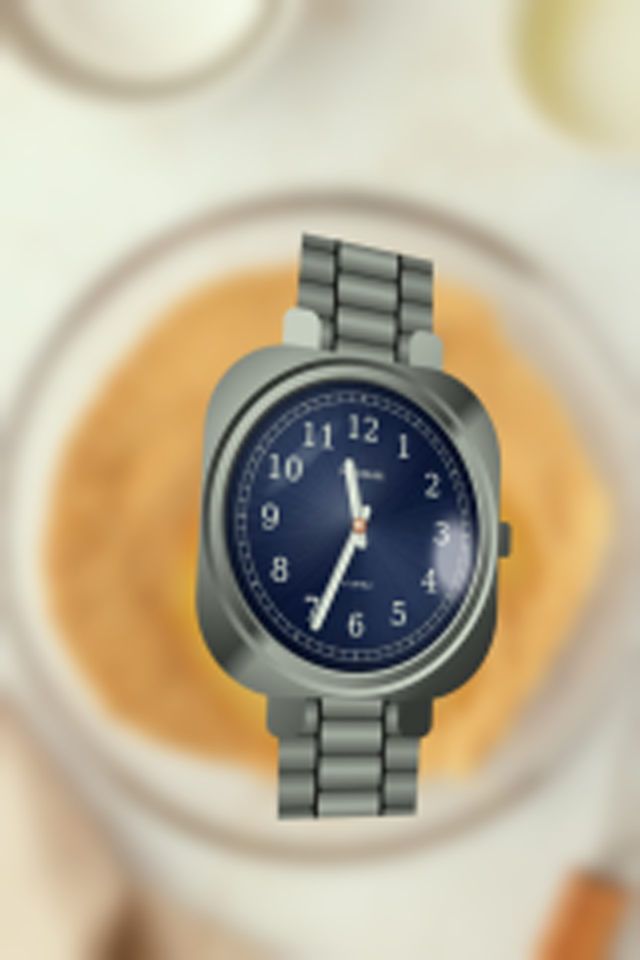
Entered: 11 h 34 min
